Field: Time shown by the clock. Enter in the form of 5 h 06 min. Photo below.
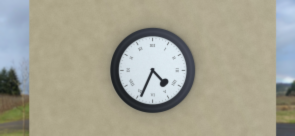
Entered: 4 h 34 min
